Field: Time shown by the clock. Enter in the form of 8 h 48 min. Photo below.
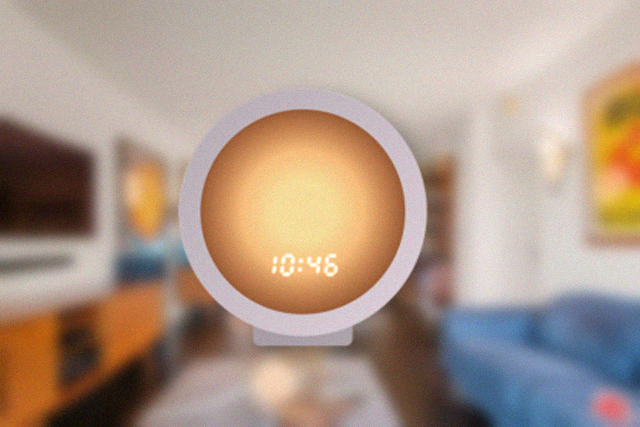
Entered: 10 h 46 min
